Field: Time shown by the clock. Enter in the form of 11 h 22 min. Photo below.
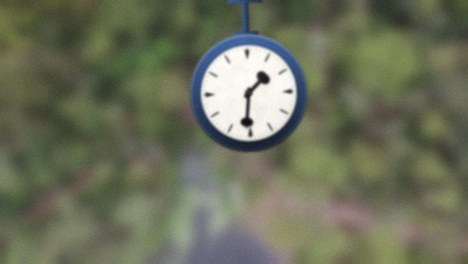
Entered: 1 h 31 min
